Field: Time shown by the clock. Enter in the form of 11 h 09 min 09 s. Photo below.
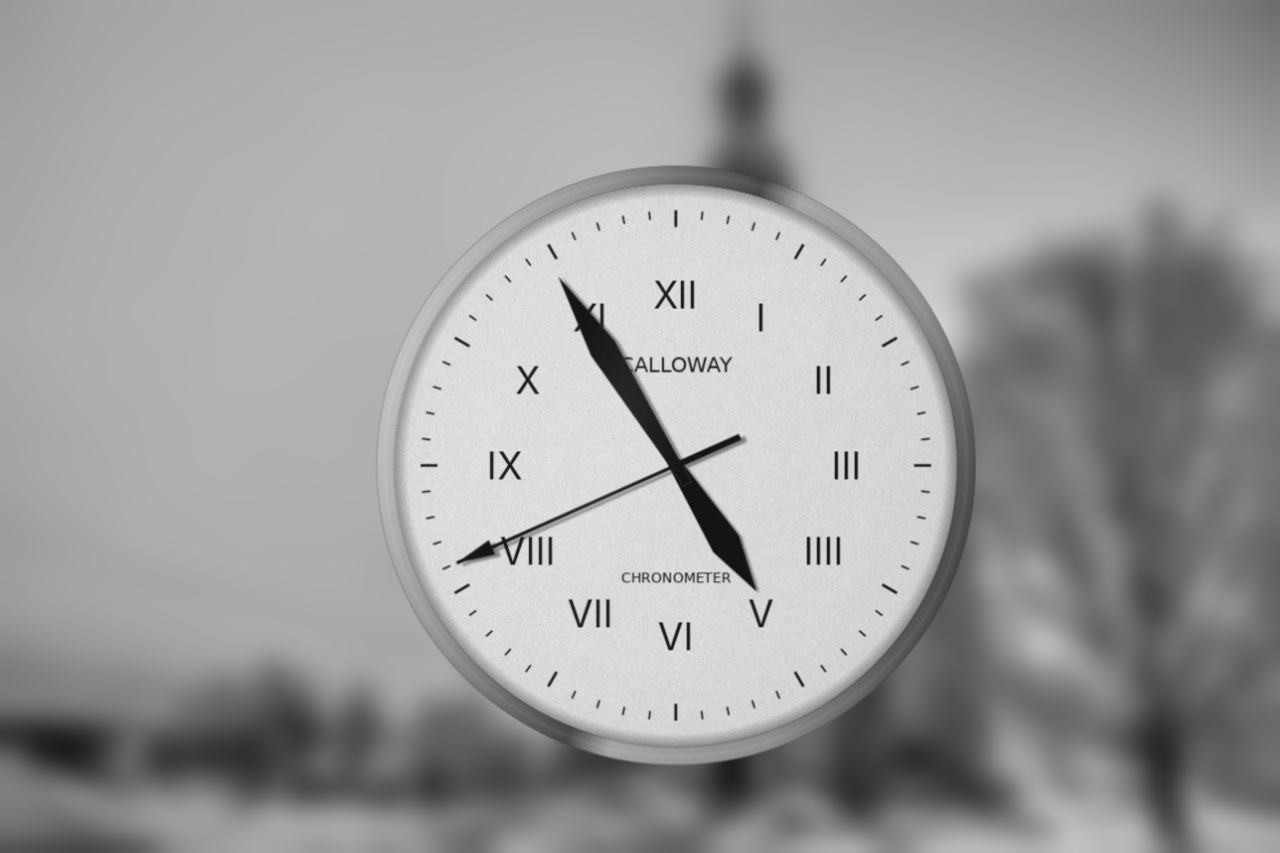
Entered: 4 h 54 min 41 s
